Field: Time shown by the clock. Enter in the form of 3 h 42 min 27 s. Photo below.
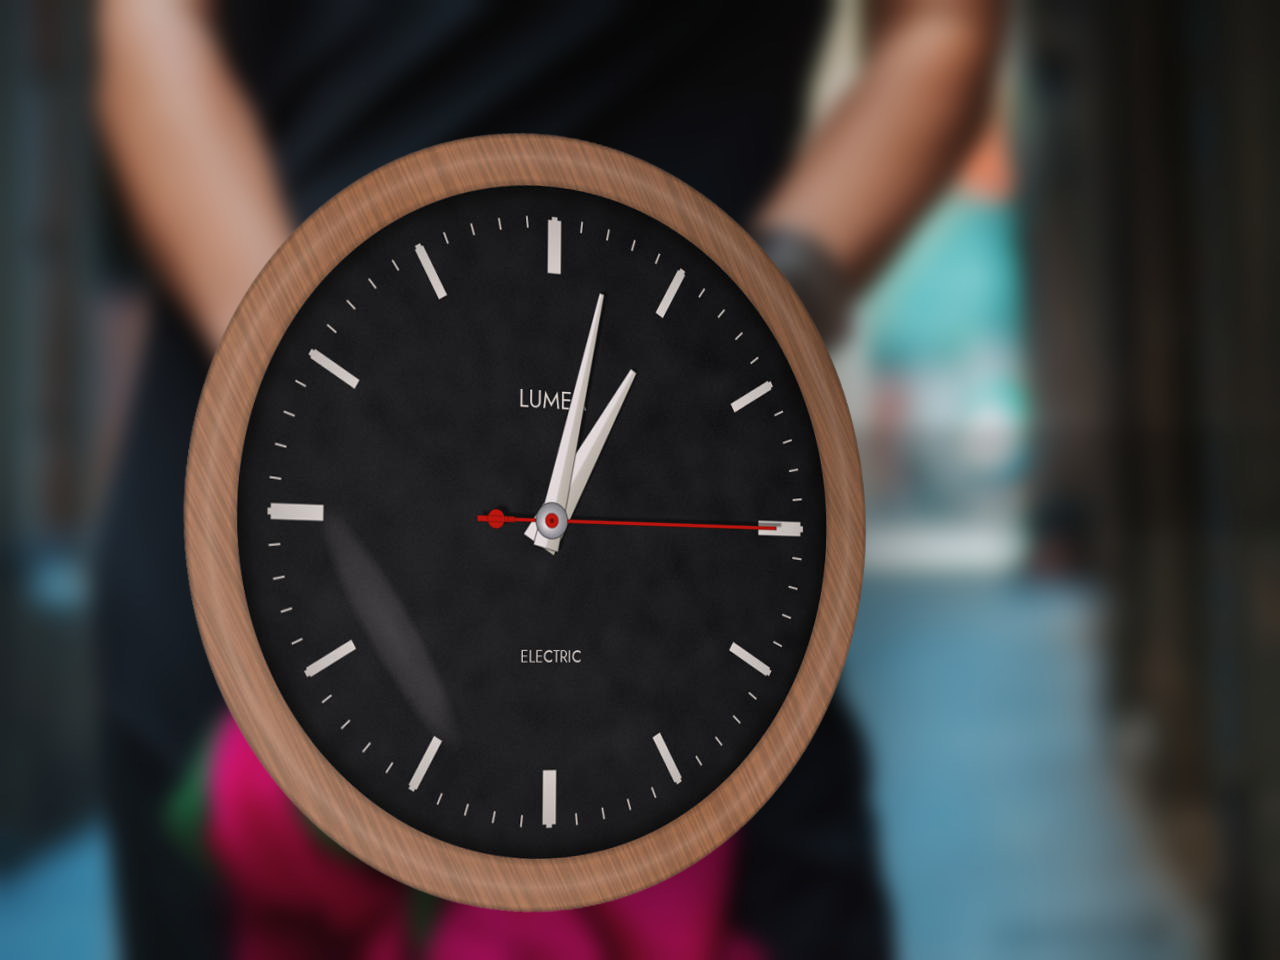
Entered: 1 h 02 min 15 s
